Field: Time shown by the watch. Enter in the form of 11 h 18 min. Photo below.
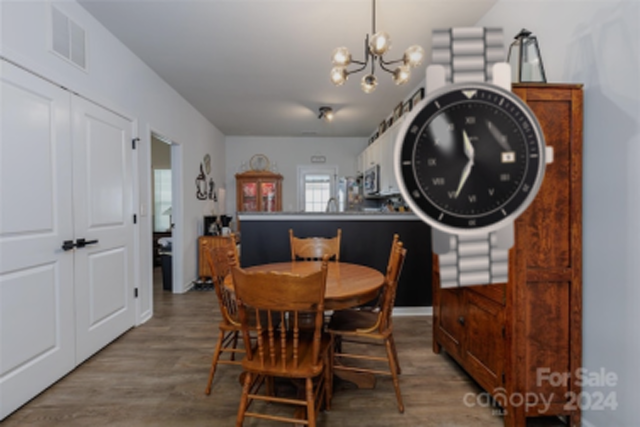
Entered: 11 h 34 min
